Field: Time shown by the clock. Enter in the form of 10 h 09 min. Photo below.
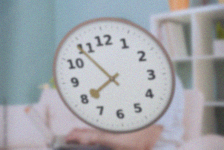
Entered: 7 h 54 min
